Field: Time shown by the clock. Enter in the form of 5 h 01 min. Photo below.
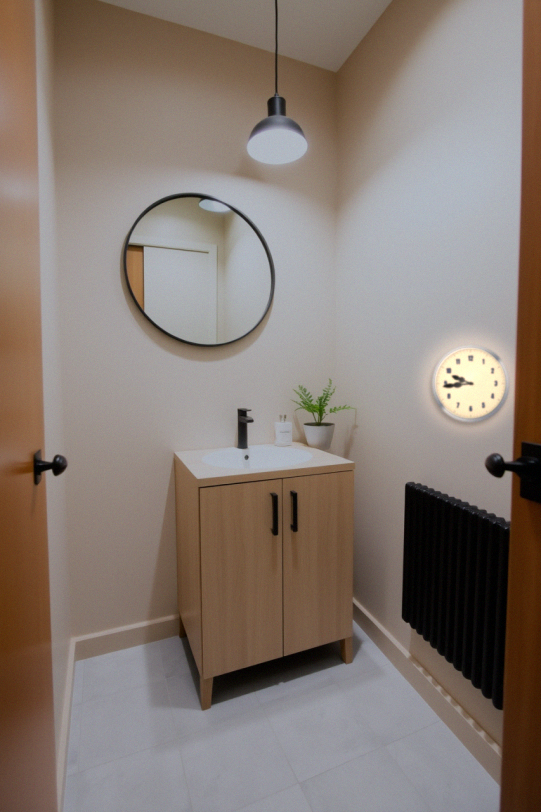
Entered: 9 h 44 min
